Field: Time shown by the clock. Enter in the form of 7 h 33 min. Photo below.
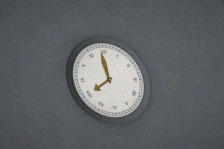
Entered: 7 h 59 min
